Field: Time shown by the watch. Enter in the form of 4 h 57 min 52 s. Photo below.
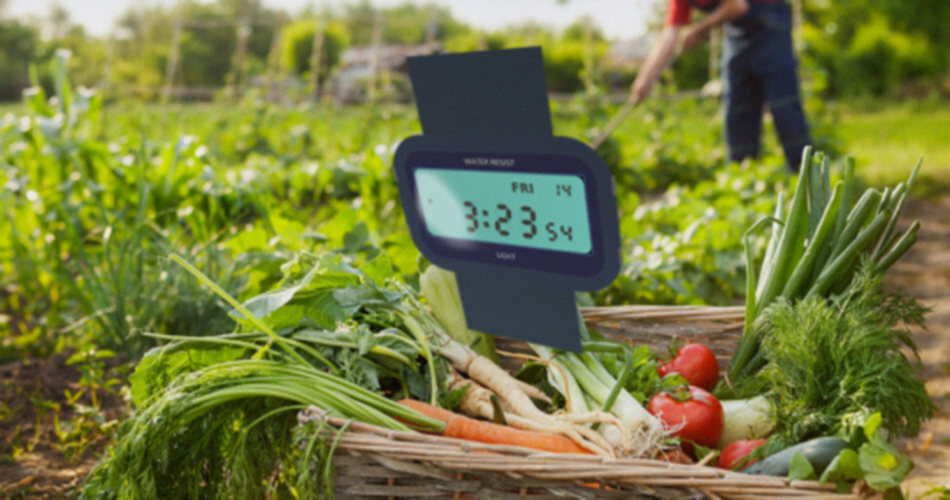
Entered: 3 h 23 min 54 s
